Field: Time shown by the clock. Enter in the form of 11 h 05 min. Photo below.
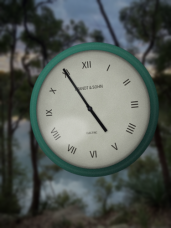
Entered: 4 h 55 min
